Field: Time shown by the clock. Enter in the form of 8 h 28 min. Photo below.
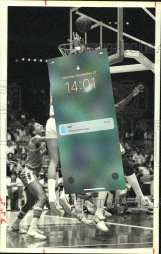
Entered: 14 h 01 min
